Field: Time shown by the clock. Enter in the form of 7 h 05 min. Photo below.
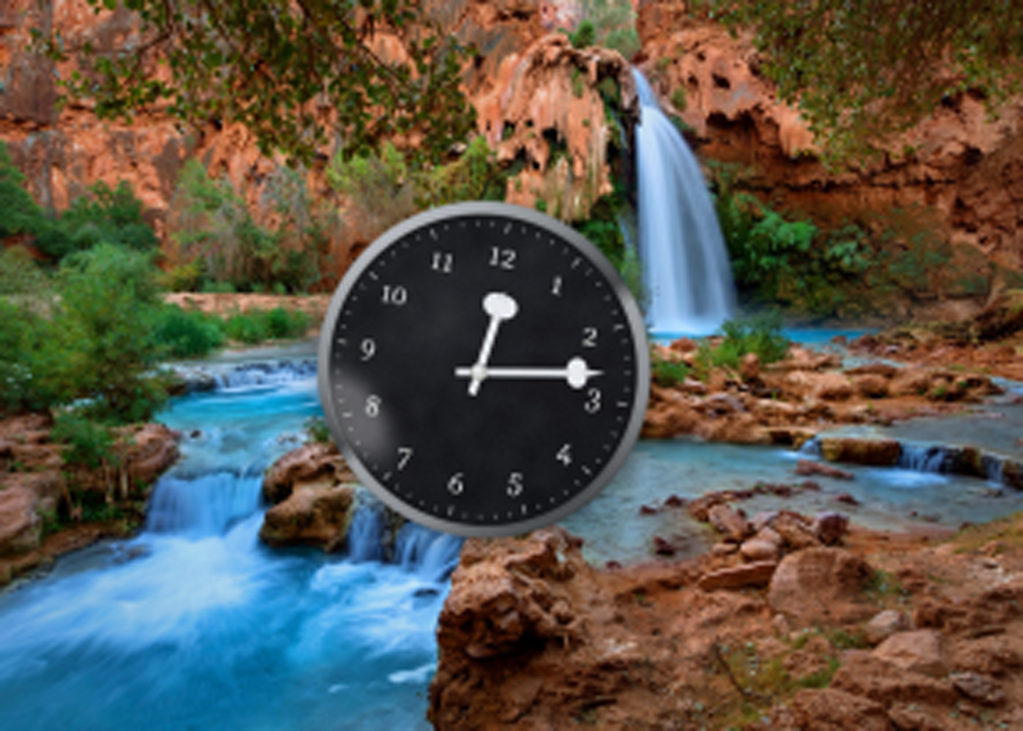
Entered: 12 h 13 min
